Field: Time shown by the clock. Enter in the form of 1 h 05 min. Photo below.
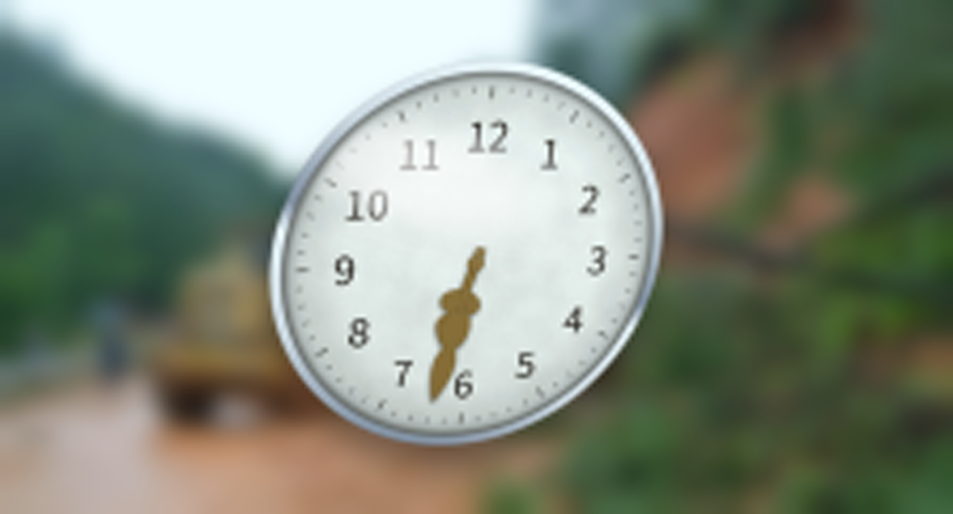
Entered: 6 h 32 min
